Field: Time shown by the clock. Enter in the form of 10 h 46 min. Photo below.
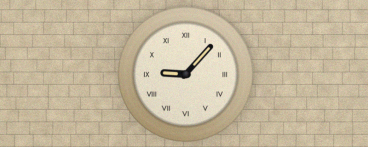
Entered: 9 h 07 min
